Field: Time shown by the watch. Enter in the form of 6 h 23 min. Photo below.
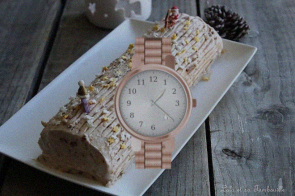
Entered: 1 h 22 min
